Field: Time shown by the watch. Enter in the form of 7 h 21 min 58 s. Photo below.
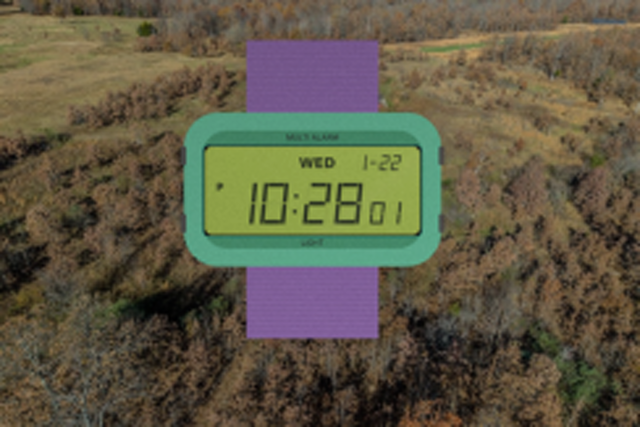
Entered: 10 h 28 min 01 s
